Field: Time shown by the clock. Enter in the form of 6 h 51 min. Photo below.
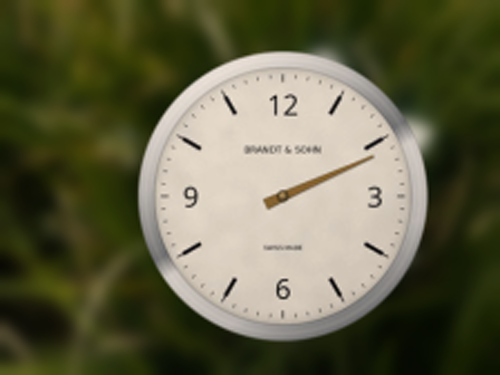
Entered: 2 h 11 min
